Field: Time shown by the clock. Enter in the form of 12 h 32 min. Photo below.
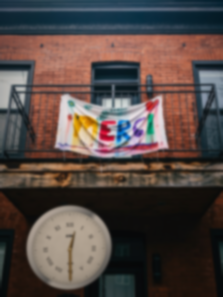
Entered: 12 h 30 min
